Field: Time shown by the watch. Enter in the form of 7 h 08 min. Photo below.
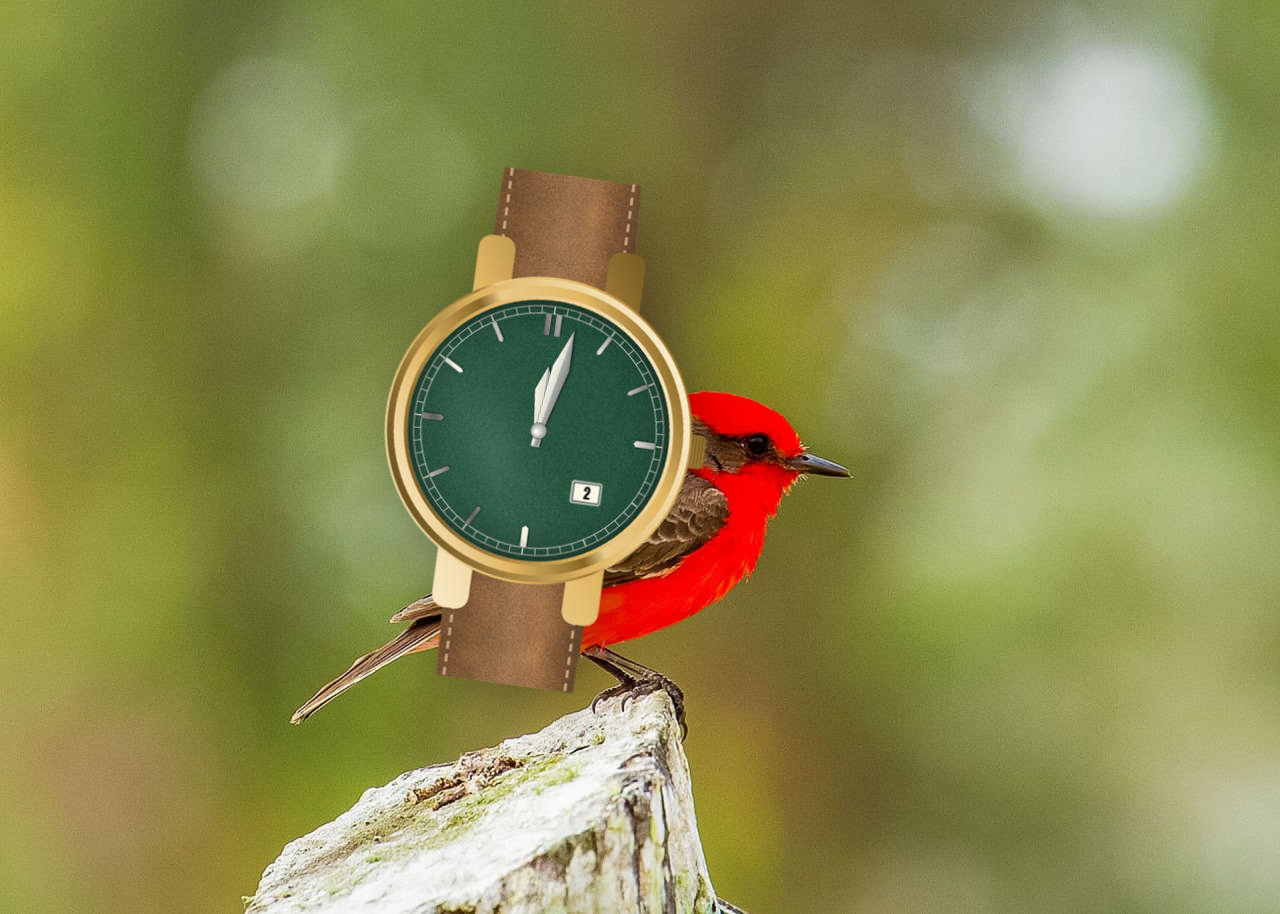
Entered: 12 h 02 min
